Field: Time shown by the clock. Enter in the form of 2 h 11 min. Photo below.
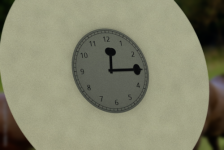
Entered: 12 h 15 min
